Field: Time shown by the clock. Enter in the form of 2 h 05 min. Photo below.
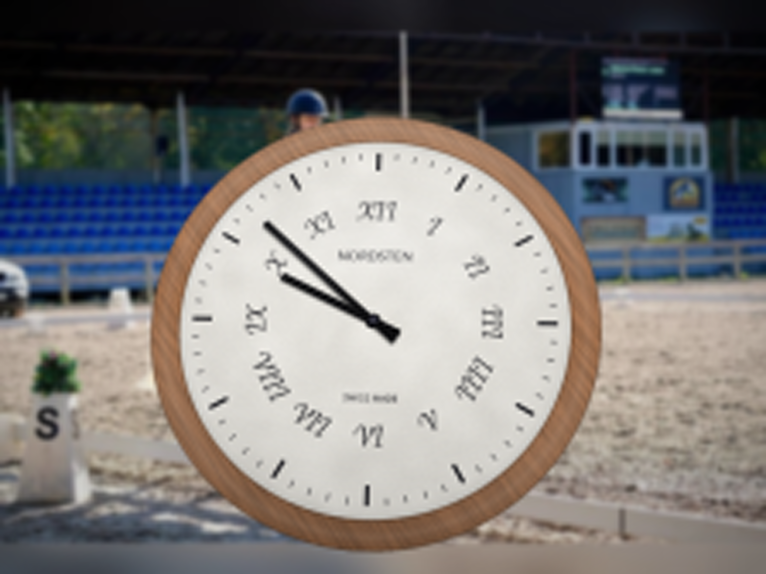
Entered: 9 h 52 min
